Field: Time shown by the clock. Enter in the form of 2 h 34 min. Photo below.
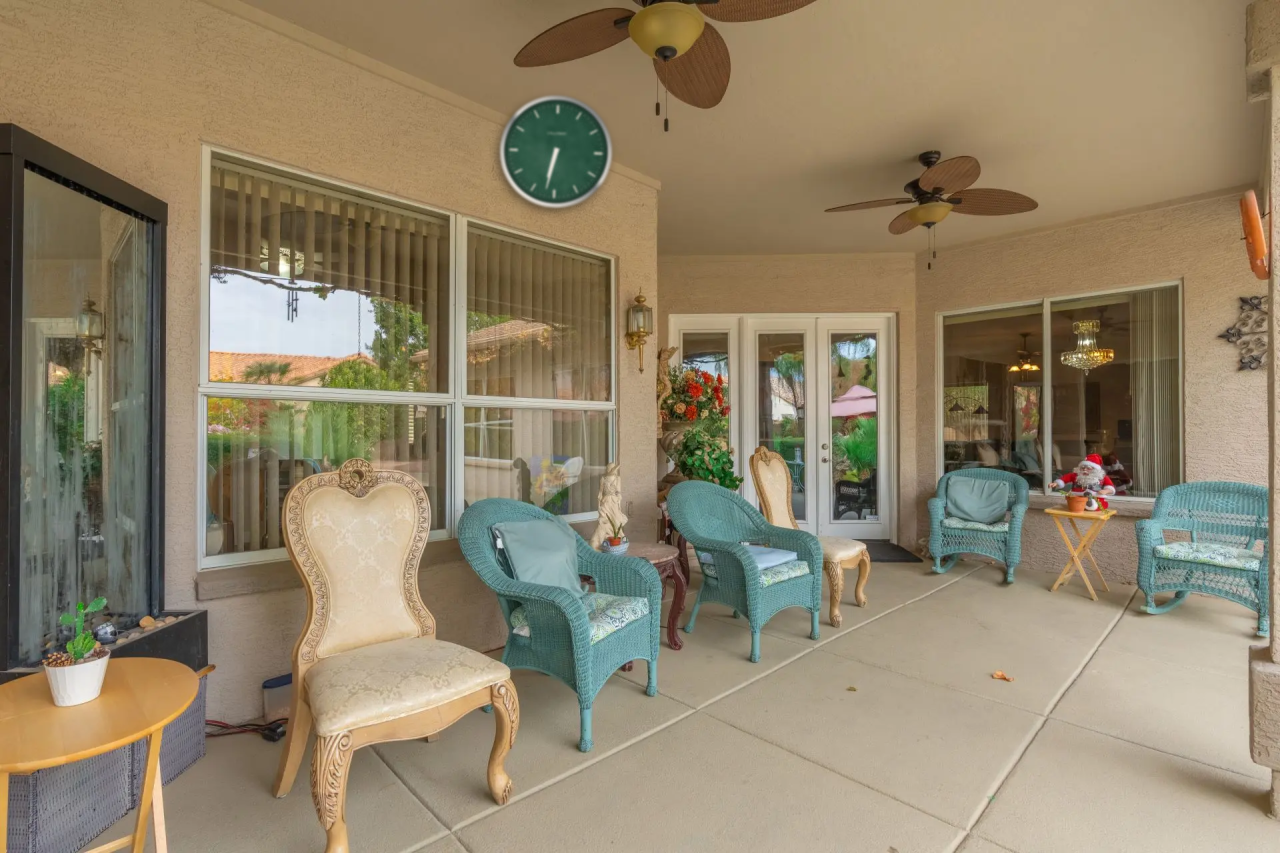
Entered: 6 h 32 min
